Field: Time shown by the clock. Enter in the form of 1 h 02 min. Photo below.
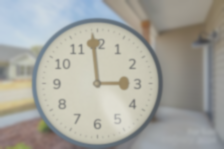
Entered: 2 h 59 min
